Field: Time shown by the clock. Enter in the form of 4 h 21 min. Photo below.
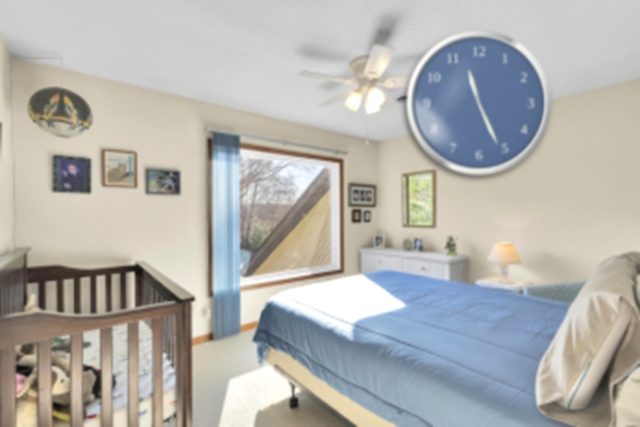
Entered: 11 h 26 min
